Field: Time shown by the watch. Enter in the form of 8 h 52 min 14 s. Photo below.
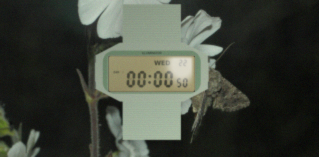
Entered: 0 h 00 min 50 s
